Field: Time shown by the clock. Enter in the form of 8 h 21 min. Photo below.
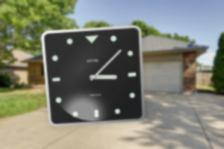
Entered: 3 h 08 min
